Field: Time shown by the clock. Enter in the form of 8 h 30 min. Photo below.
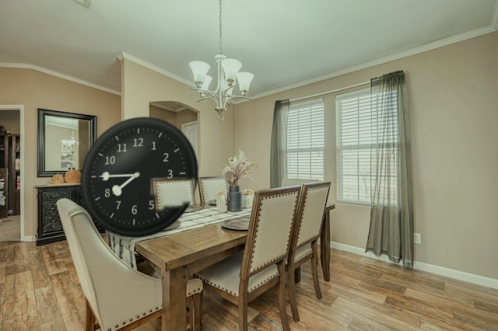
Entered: 7 h 45 min
